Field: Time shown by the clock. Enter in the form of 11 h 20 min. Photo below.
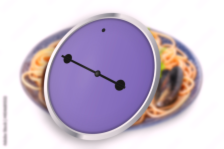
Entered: 3 h 49 min
